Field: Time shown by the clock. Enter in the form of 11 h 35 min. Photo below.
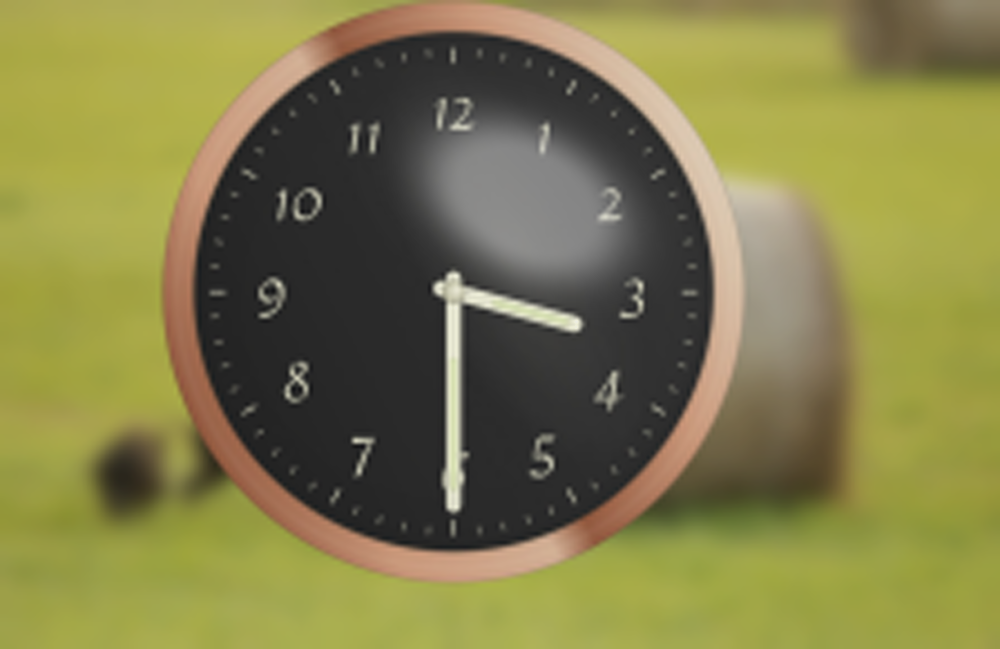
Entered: 3 h 30 min
